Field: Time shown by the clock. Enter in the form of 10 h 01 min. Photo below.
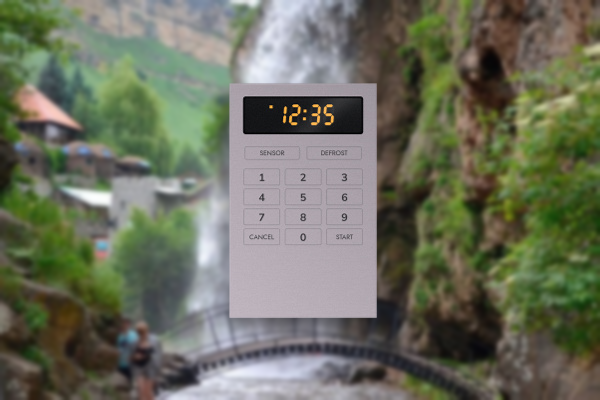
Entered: 12 h 35 min
